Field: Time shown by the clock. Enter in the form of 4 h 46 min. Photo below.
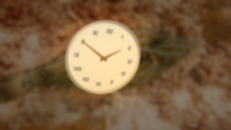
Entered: 1 h 50 min
